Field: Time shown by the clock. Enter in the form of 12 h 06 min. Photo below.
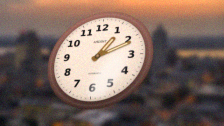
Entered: 1 h 11 min
